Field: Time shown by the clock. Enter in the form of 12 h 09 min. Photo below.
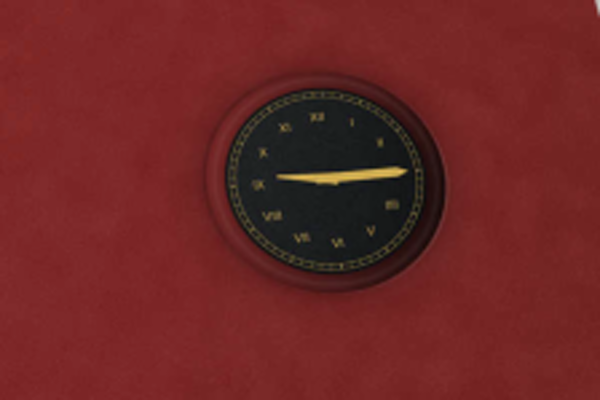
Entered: 9 h 15 min
